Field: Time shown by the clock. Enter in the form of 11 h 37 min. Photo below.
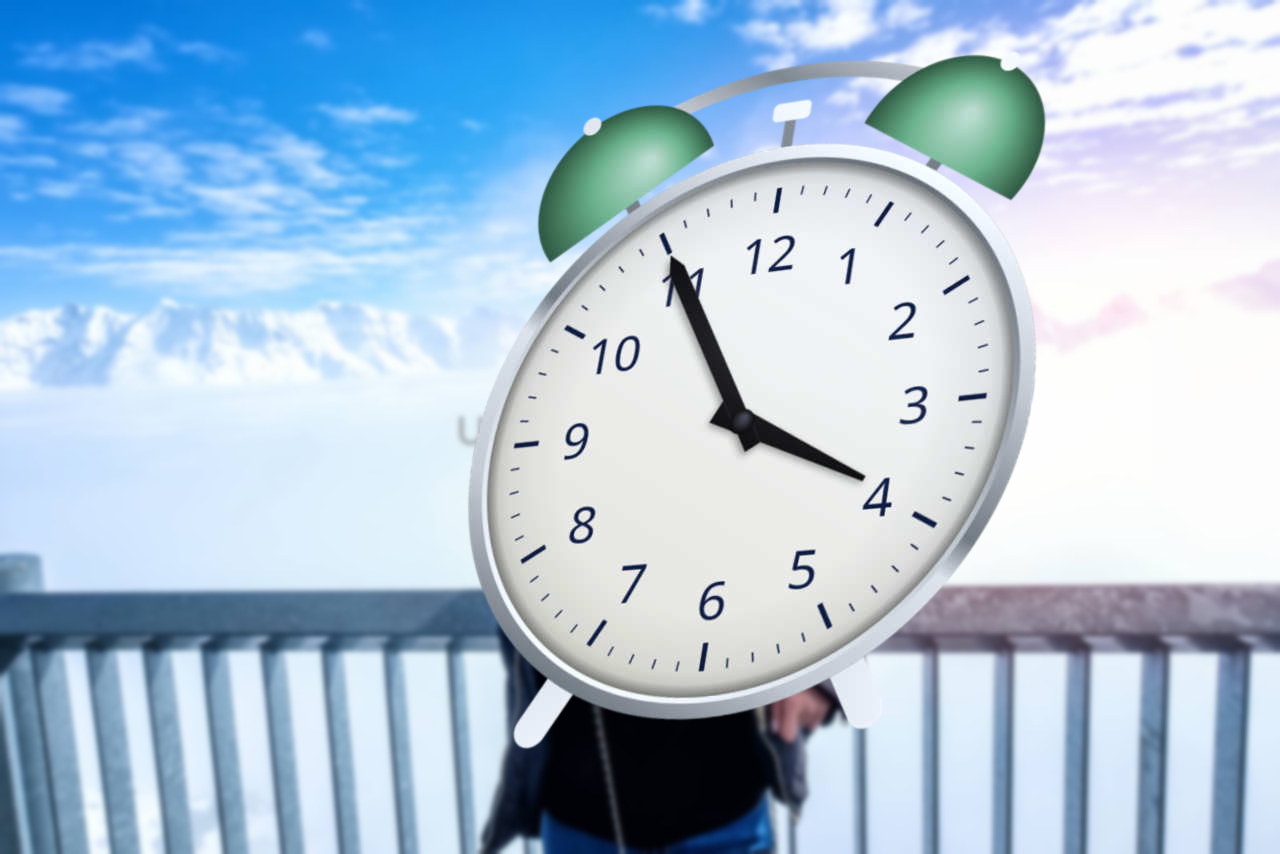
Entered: 3 h 55 min
